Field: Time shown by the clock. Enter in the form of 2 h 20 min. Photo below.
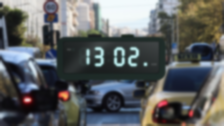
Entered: 13 h 02 min
